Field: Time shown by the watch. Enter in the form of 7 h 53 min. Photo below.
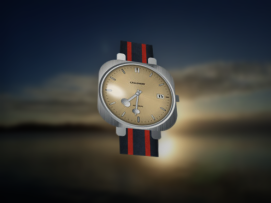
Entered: 7 h 31 min
